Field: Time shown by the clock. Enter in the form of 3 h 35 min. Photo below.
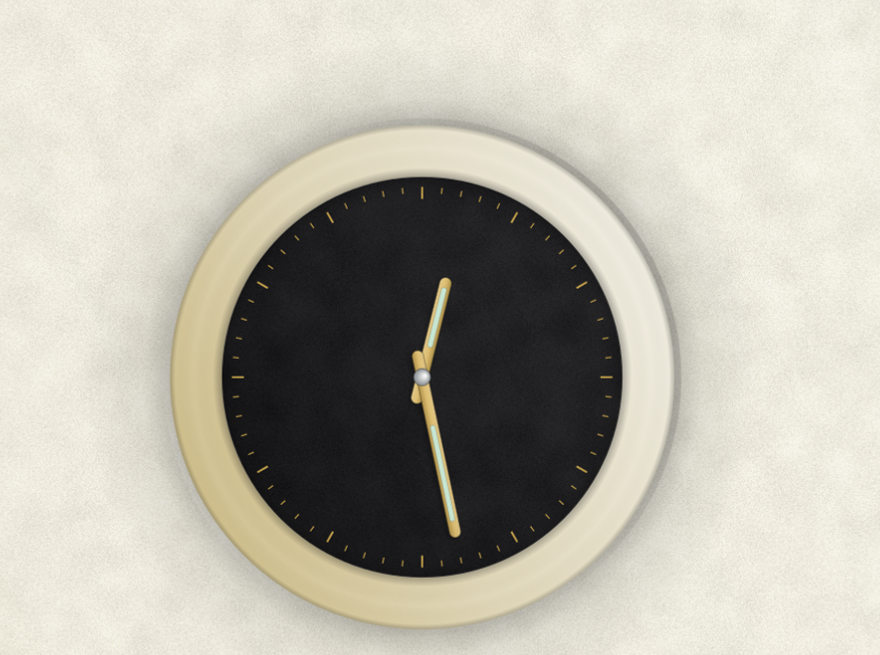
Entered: 12 h 28 min
